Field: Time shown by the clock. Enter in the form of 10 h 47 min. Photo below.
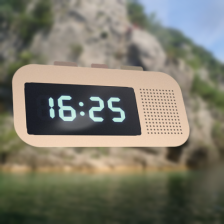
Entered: 16 h 25 min
